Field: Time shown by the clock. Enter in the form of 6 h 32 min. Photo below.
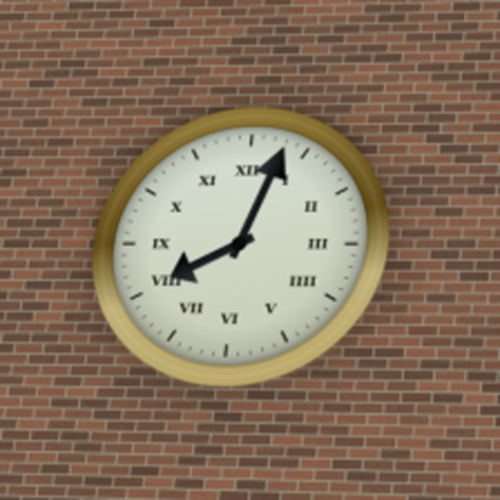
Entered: 8 h 03 min
